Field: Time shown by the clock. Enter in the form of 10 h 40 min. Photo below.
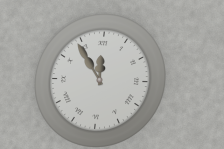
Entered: 11 h 54 min
